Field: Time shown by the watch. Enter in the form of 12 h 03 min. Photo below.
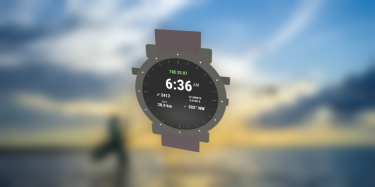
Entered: 6 h 36 min
